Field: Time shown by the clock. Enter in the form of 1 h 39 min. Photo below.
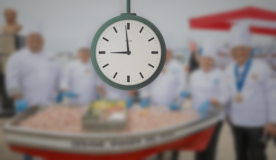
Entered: 8 h 59 min
